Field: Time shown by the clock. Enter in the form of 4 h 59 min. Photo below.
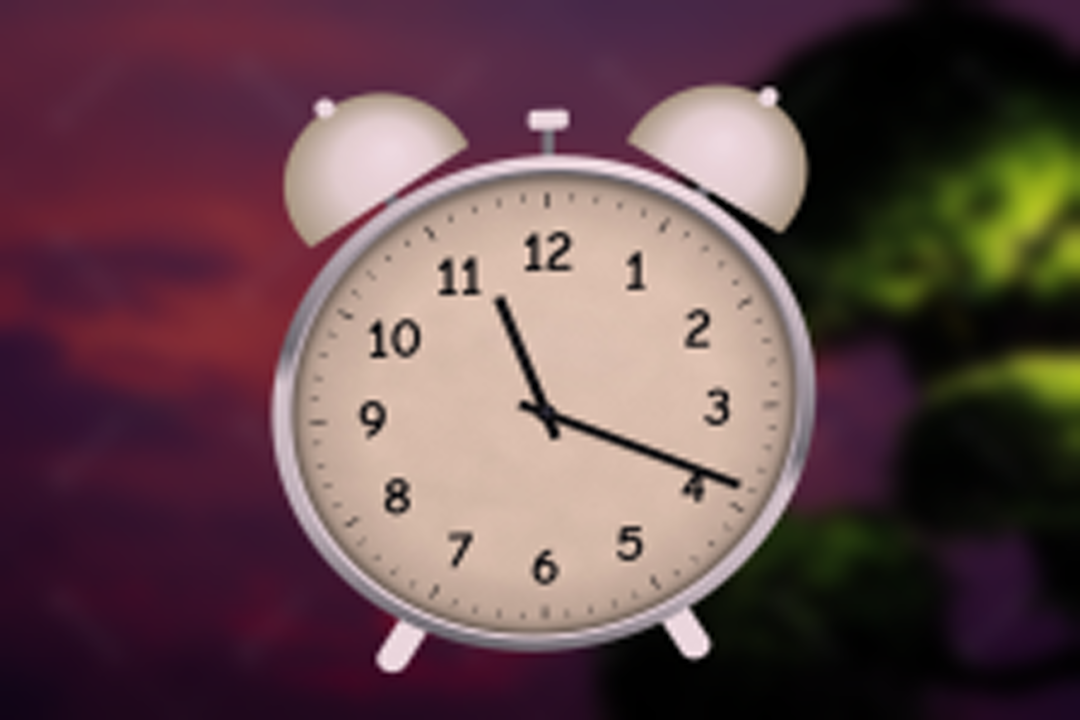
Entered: 11 h 19 min
